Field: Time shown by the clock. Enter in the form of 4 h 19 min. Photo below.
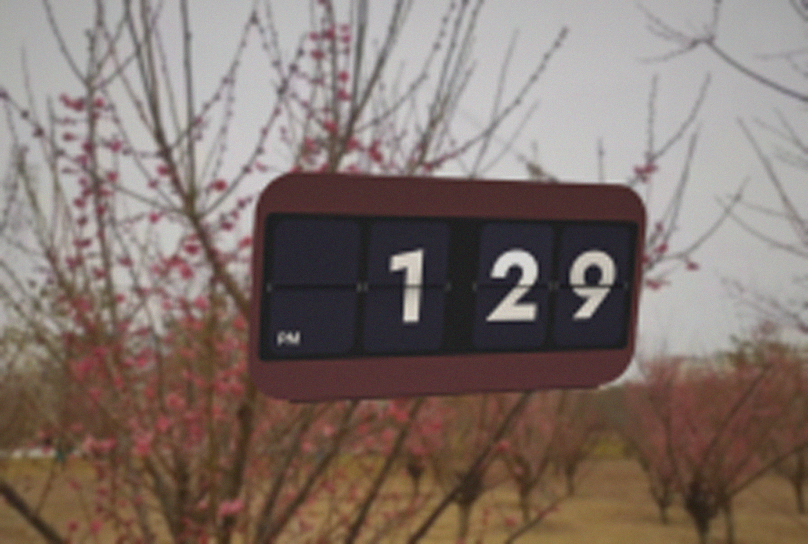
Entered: 1 h 29 min
